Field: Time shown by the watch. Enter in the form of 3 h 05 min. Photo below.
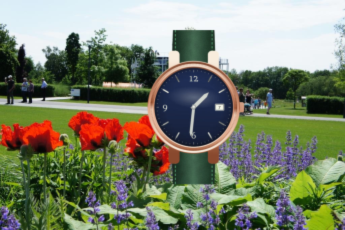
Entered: 1 h 31 min
